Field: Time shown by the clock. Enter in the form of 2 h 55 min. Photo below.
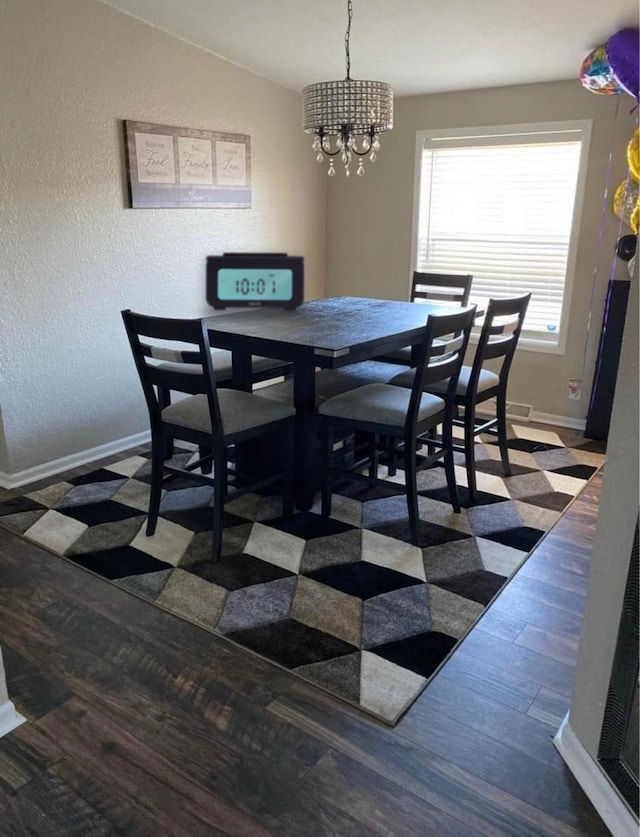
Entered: 10 h 01 min
